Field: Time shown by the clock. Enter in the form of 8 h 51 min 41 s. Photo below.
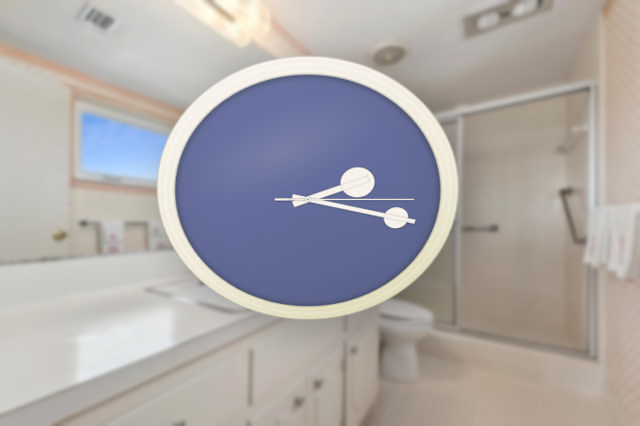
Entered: 2 h 17 min 15 s
